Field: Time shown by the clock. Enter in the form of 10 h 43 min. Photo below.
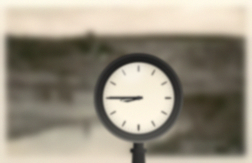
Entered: 8 h 45 min
